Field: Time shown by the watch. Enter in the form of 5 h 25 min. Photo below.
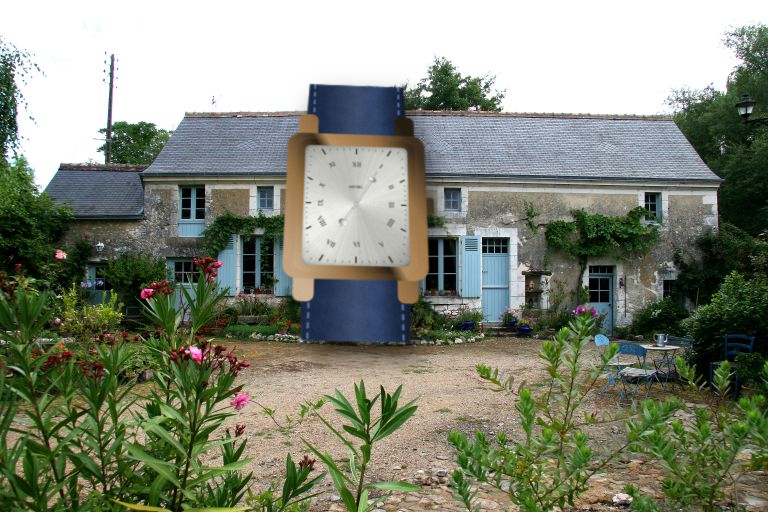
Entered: 7 h 05 min
